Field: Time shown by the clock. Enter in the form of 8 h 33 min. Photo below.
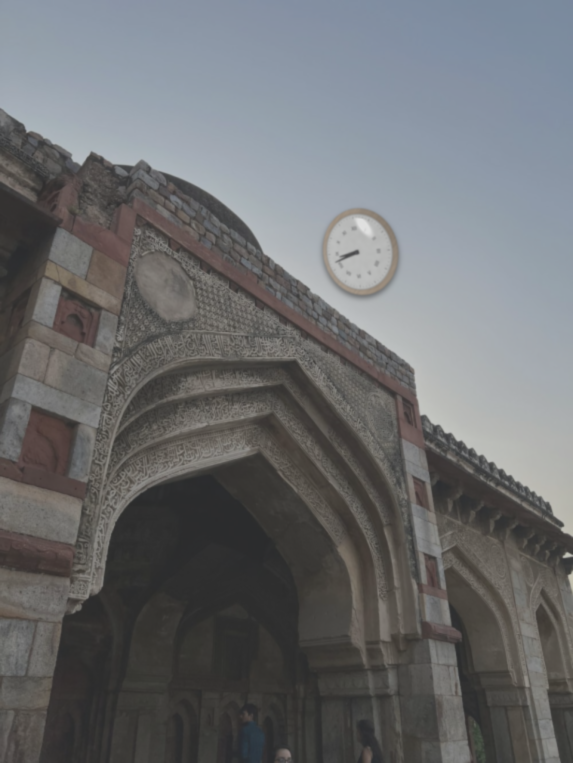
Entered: 8 h 42 min
